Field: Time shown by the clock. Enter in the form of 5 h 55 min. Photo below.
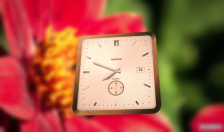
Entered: 7 h 49 min
